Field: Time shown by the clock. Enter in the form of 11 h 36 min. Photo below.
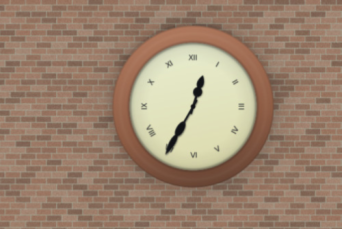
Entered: 12 h 35 min
